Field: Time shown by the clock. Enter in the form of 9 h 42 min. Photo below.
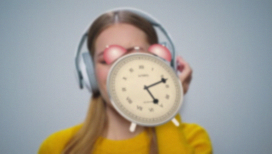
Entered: 5 h 12 min
